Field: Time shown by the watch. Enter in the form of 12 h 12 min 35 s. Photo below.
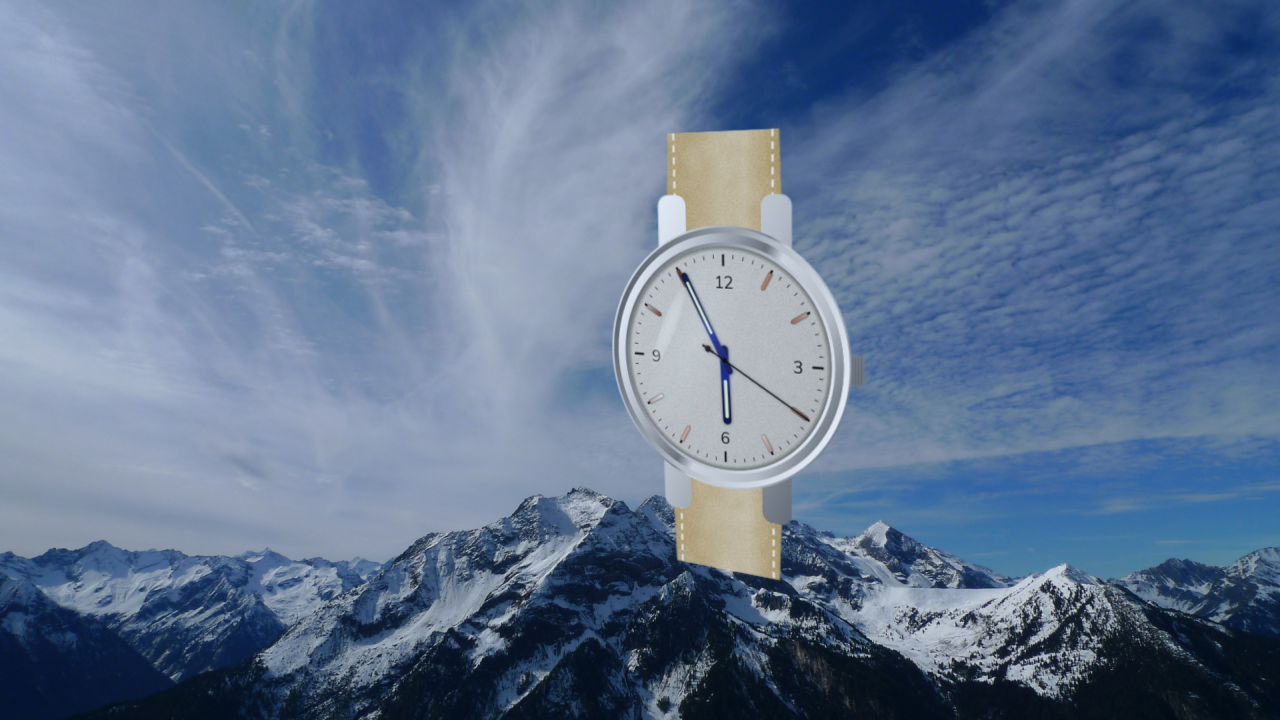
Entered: 5 h 55 min 20 s
